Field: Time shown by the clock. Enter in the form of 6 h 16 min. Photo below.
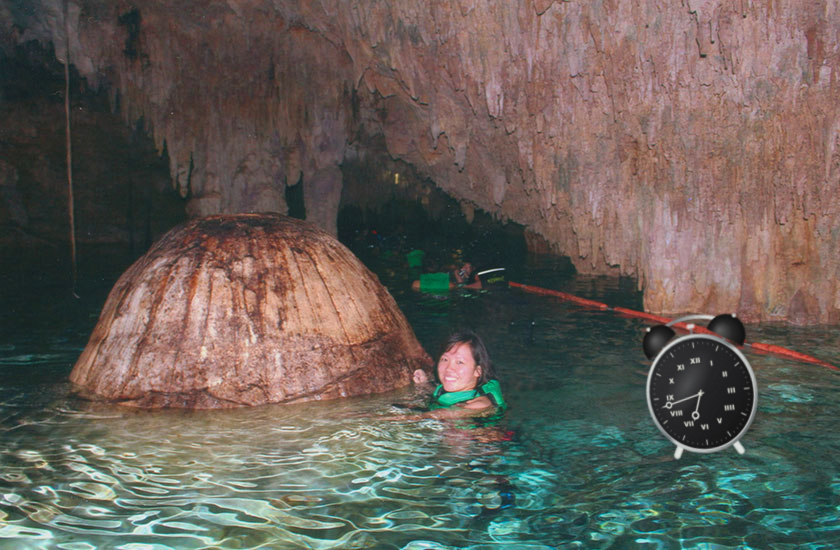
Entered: 6 h 43 min
